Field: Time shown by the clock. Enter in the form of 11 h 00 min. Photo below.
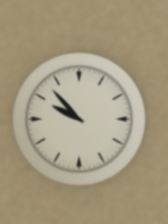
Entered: 9 h 53 min
